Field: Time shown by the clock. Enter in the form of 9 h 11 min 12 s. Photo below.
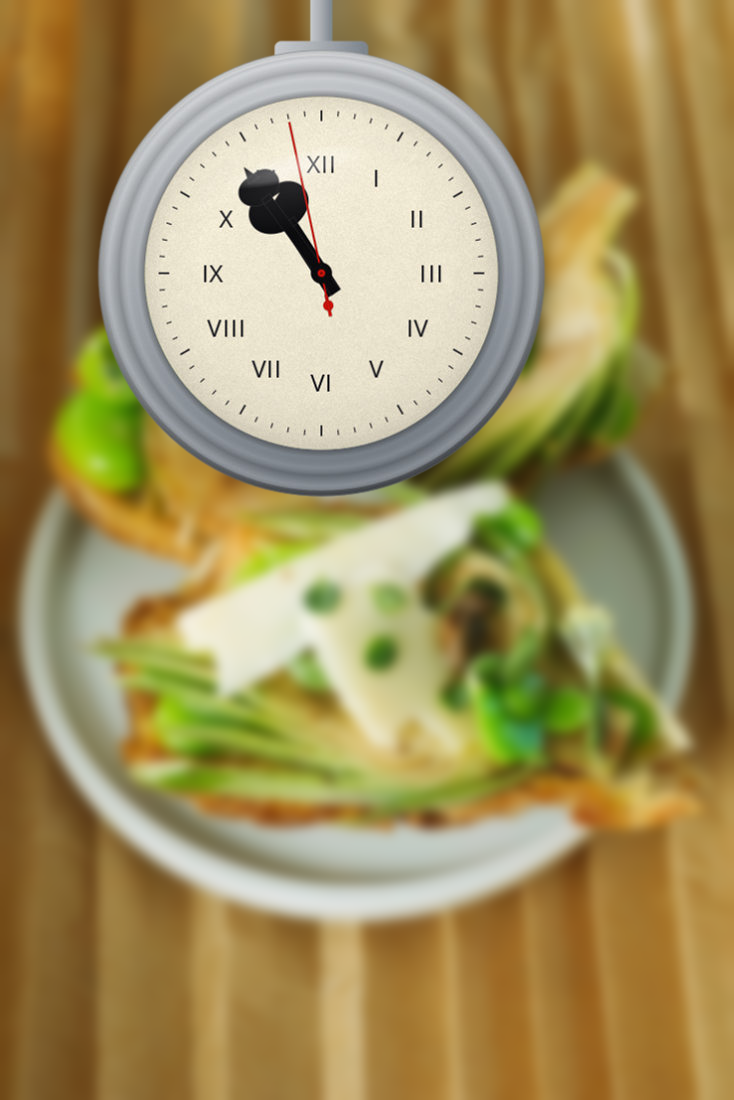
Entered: 10 h 53 min 58 s
